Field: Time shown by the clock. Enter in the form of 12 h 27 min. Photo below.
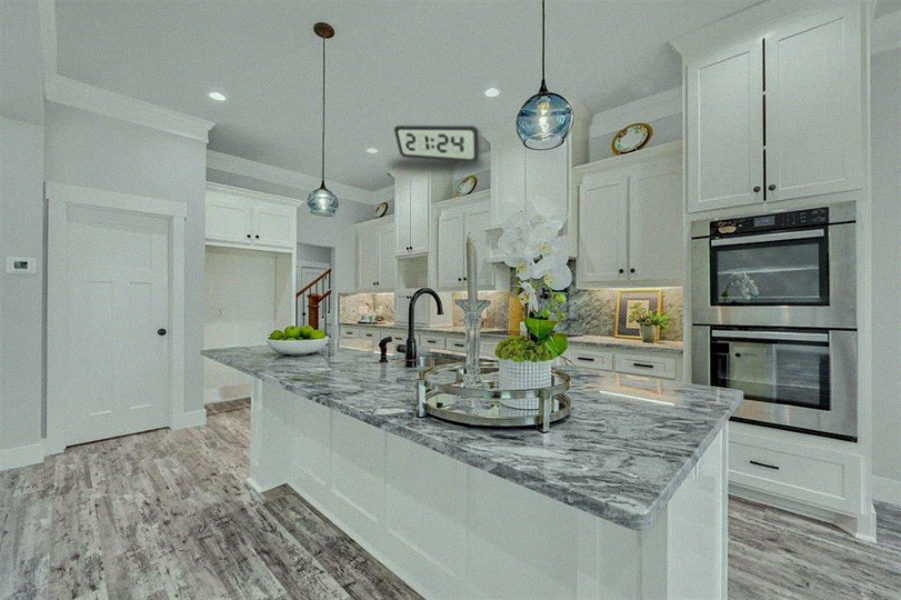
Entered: 21 h 24 min
